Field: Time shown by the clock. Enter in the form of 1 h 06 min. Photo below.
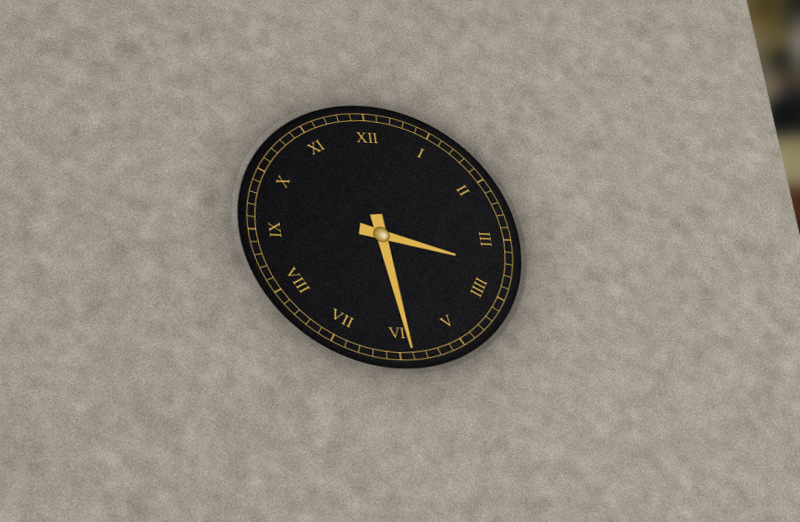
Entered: 3 h 29 min
